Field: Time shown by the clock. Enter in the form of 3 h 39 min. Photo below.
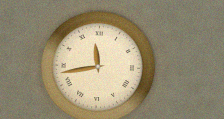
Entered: 11 h 43 min
